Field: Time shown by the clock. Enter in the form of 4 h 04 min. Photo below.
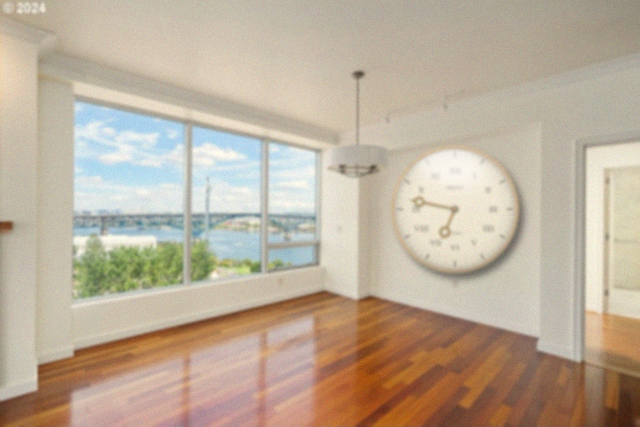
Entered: 6 h 47 min
